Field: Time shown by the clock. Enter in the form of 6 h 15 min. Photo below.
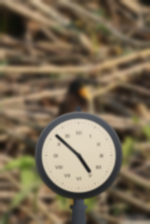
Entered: 4 h 52 min
